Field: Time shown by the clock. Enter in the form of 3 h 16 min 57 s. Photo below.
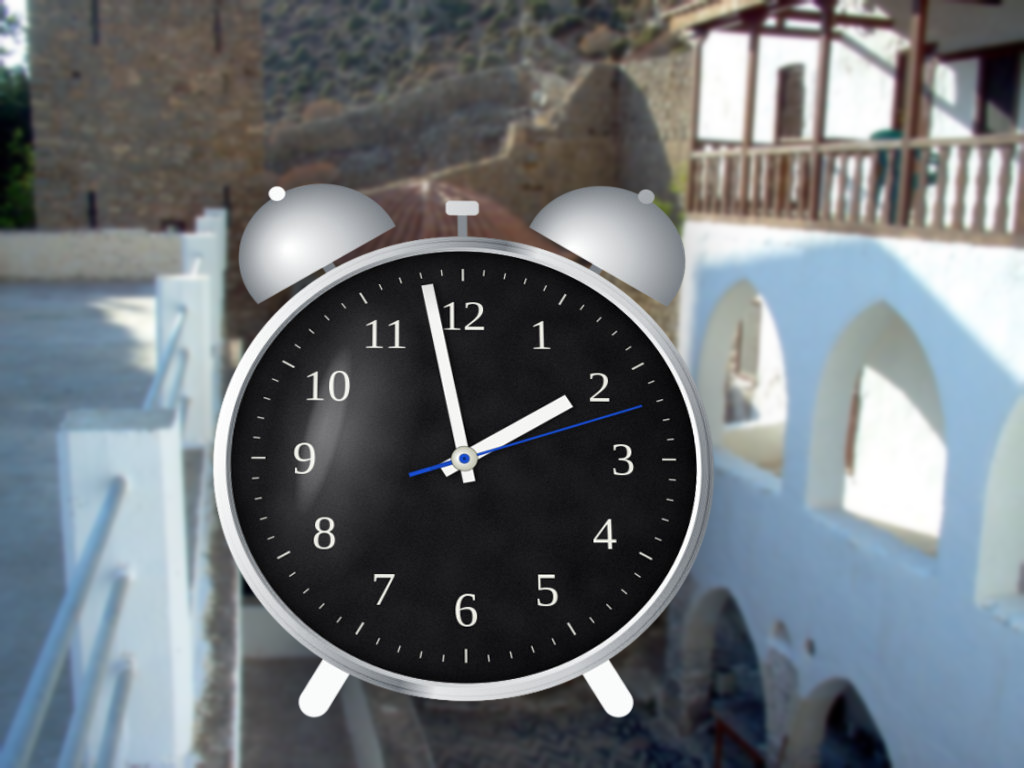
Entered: 1 h 58 min 12 s
